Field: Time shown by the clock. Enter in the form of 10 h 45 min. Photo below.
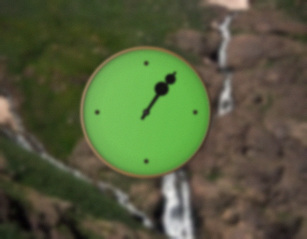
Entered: 1 h 06 min
